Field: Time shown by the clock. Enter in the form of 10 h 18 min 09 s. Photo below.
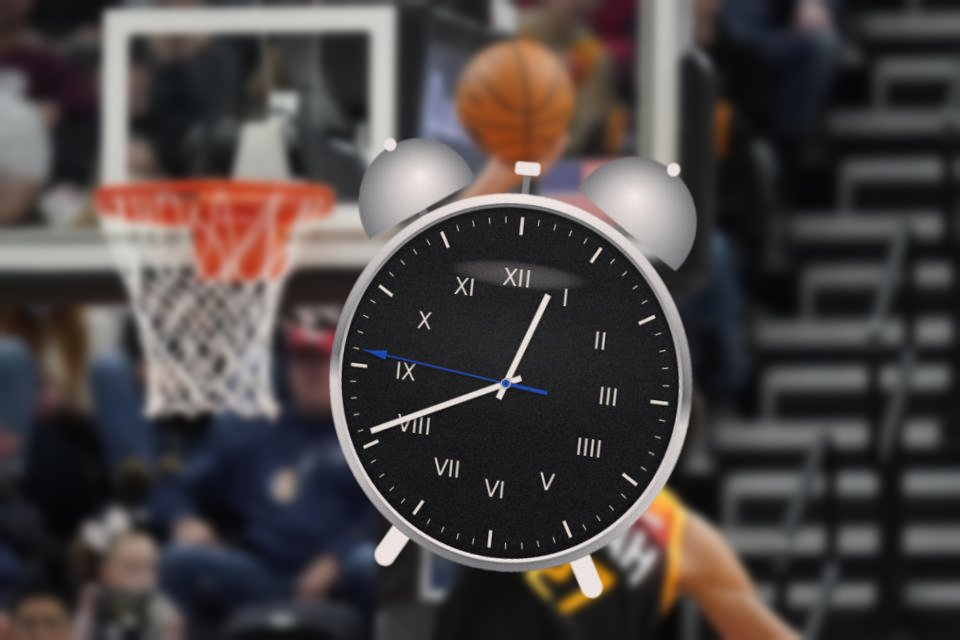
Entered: 12 h 40 min 46 s
